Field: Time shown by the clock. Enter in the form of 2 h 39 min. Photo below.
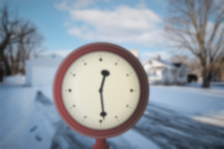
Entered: 12 h 29 min
